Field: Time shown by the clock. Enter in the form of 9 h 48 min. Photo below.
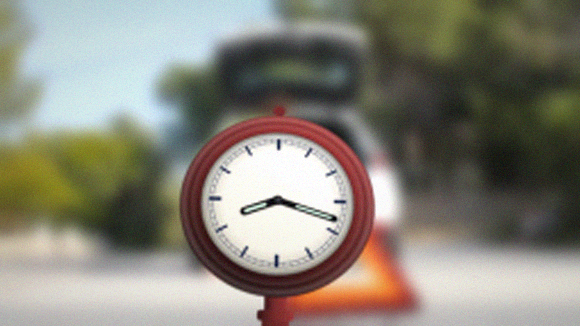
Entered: 8 h 18 min
